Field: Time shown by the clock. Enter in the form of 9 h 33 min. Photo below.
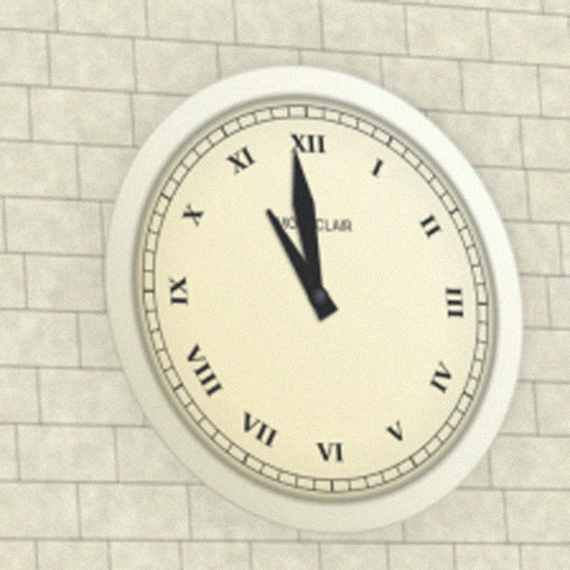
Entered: 10 h 59 min
